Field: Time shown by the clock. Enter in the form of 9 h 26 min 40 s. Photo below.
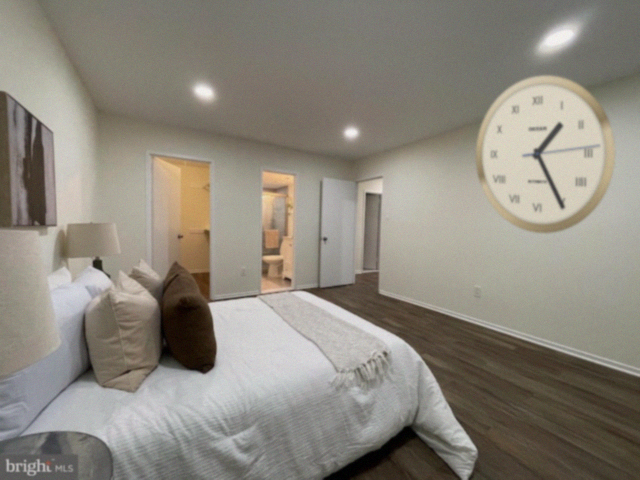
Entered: 1 h 25 min 14 s
